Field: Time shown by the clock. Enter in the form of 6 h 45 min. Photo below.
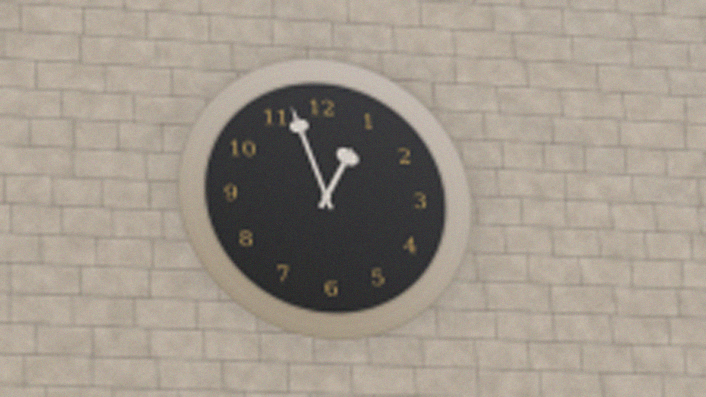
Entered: 12 h 57 min
